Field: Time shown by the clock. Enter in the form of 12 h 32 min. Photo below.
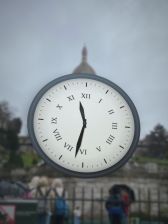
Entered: 11 h 32 min
